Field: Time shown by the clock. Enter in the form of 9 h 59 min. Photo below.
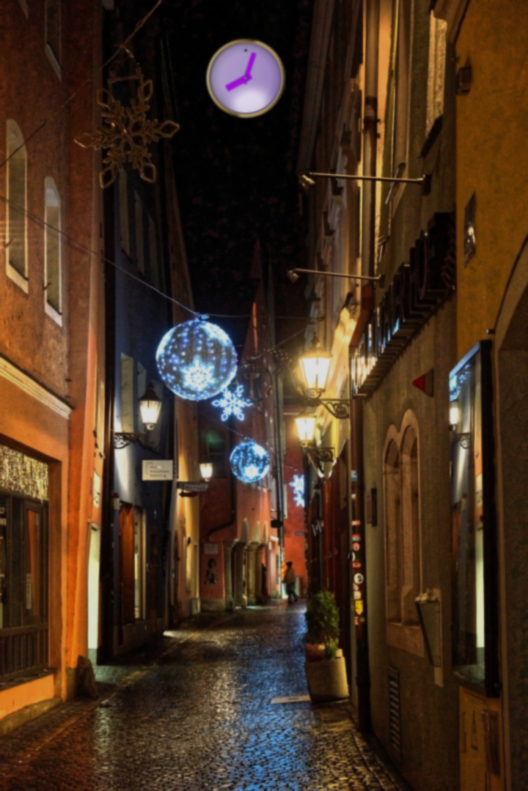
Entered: 8 h 03 min
